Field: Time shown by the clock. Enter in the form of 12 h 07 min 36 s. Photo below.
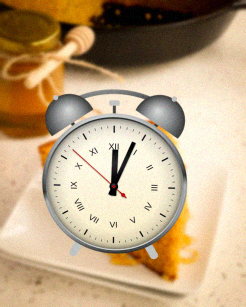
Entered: 12 h 03 min 52 s
